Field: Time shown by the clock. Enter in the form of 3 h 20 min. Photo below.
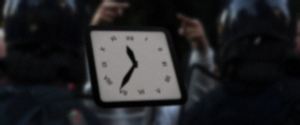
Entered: 11 h 36 min
